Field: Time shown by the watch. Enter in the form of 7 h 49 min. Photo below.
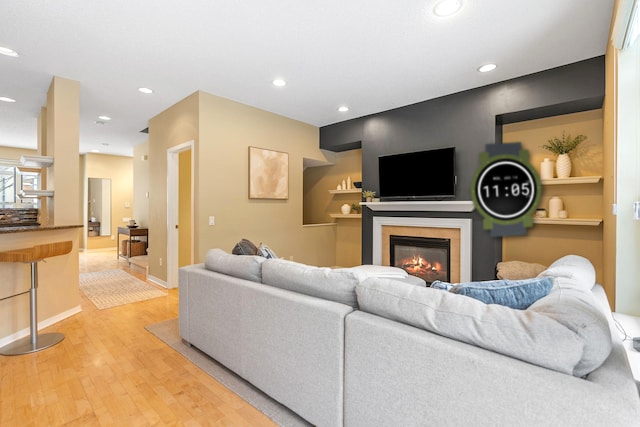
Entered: 11 h 05 min
